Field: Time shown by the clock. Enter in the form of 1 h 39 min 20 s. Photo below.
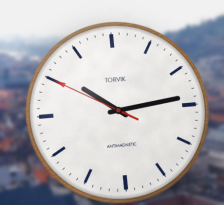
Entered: 10 h 13 min 50 s
